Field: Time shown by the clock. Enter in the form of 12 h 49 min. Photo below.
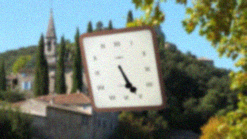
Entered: 5 h 26 min
